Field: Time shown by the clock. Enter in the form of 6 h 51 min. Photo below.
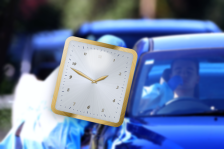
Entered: 1 h 48 min
